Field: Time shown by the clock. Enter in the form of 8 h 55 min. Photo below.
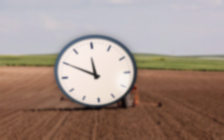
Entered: 11 h 50 min
